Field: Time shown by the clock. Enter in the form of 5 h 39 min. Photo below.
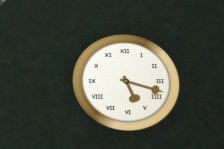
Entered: 5 h 18 min
